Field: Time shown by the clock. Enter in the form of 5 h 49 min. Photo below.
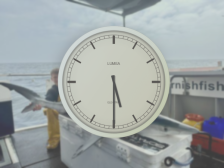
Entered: 5 h 30 min
